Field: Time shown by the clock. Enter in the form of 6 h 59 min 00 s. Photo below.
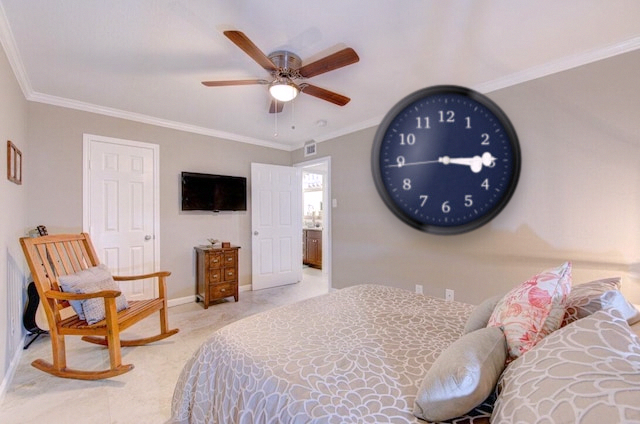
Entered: 3 h 14 min 44 s
